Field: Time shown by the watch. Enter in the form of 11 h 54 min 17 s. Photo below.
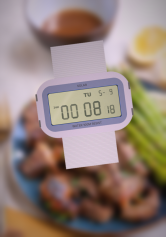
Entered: 0 h 08 min 18 s
